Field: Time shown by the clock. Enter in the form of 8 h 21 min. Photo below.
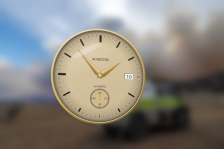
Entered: 1 h 53 min
